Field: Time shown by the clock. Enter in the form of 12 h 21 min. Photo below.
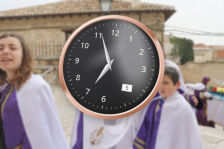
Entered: 6 h 56 min
